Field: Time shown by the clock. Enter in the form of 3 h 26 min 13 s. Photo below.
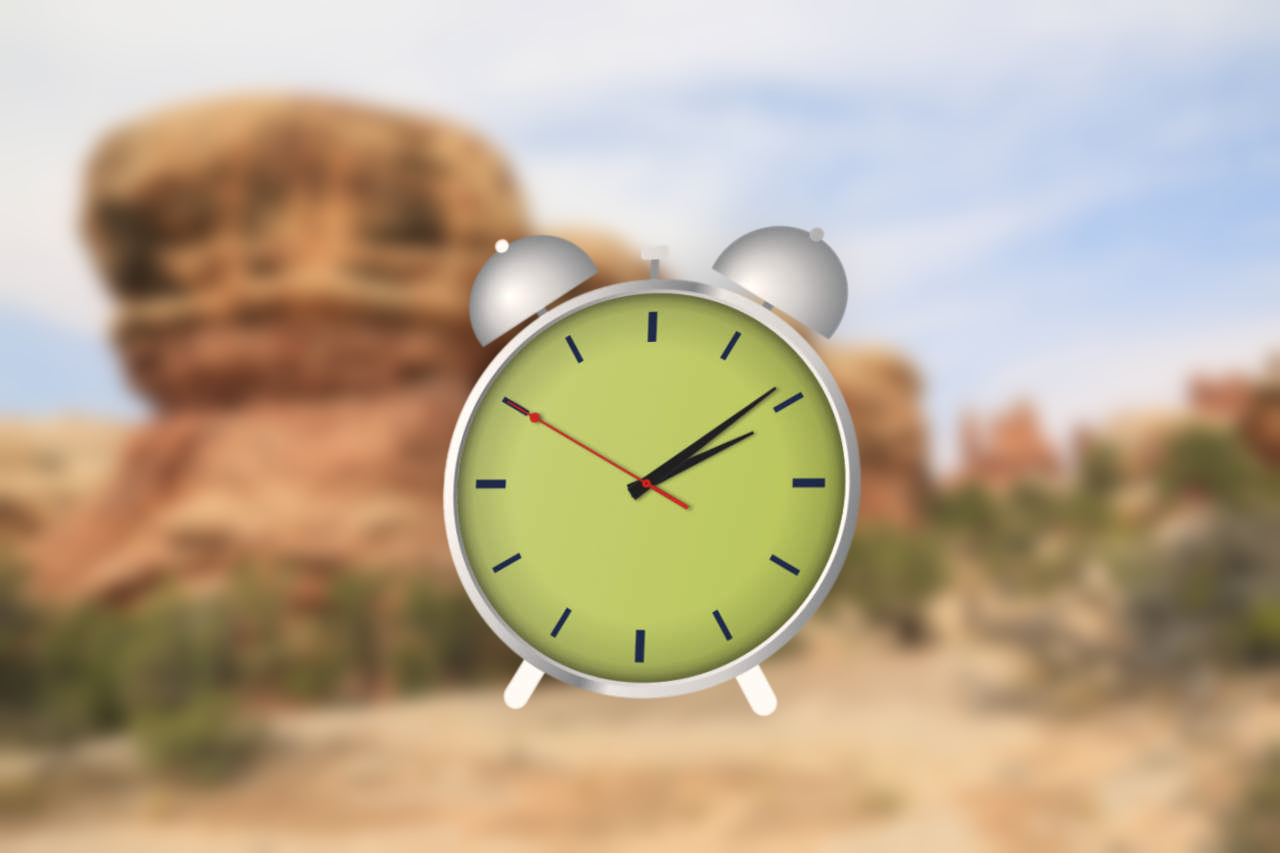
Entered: 2 h 08 min 50 s
